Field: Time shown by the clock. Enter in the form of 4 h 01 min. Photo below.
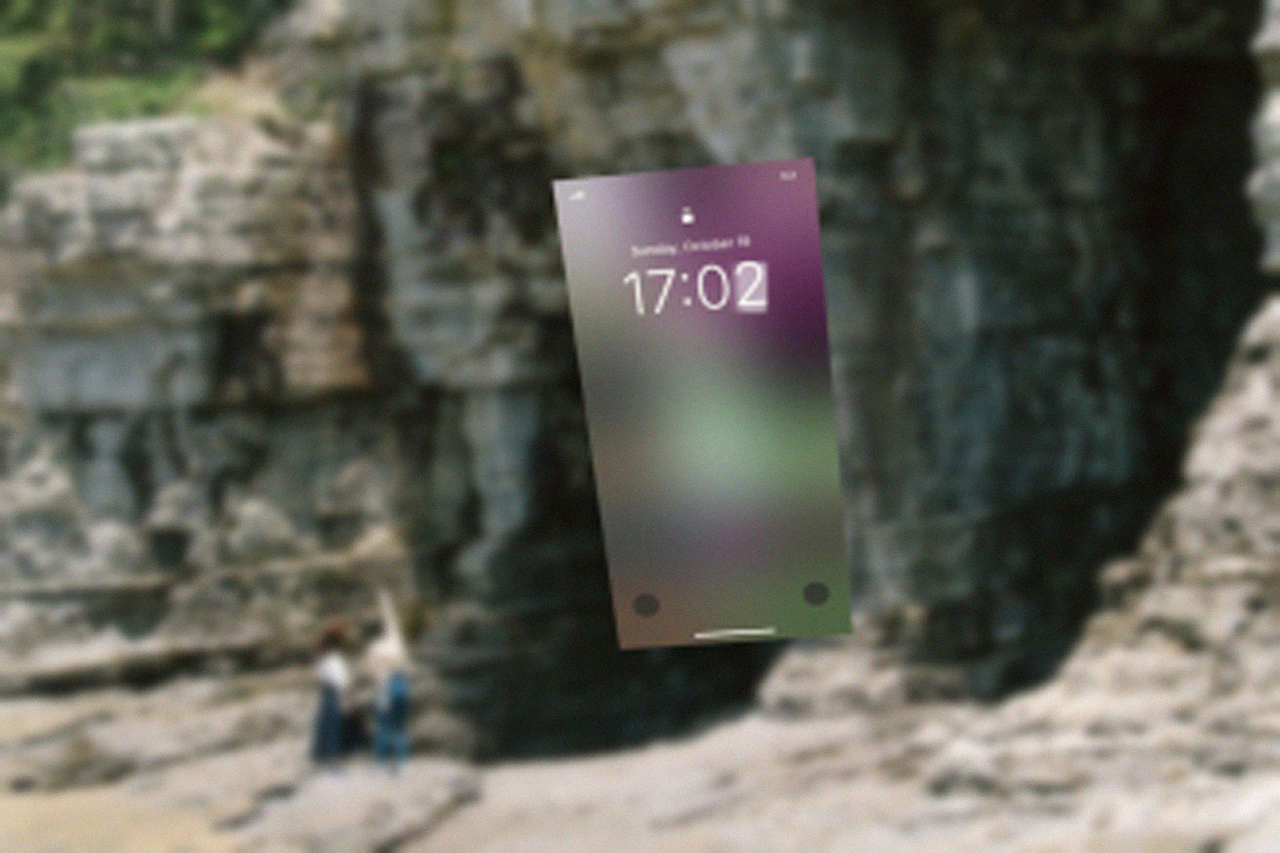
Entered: 17 h 02 min
